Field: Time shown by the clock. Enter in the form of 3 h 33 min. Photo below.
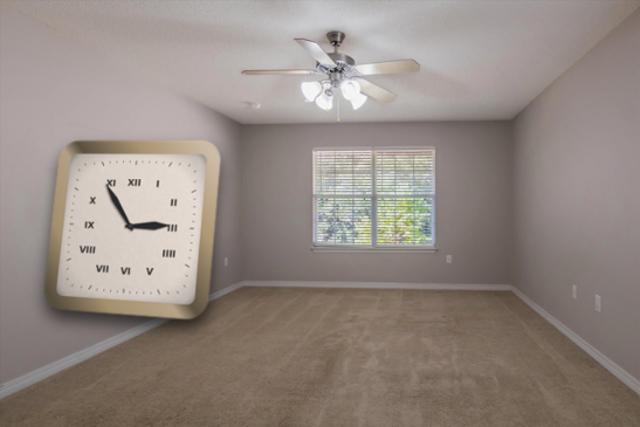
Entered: 2 h 54 min
